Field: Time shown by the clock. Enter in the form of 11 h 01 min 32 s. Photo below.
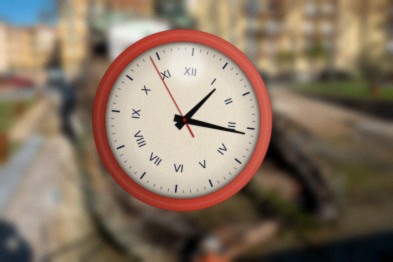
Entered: 1 h 15 min 54 s
